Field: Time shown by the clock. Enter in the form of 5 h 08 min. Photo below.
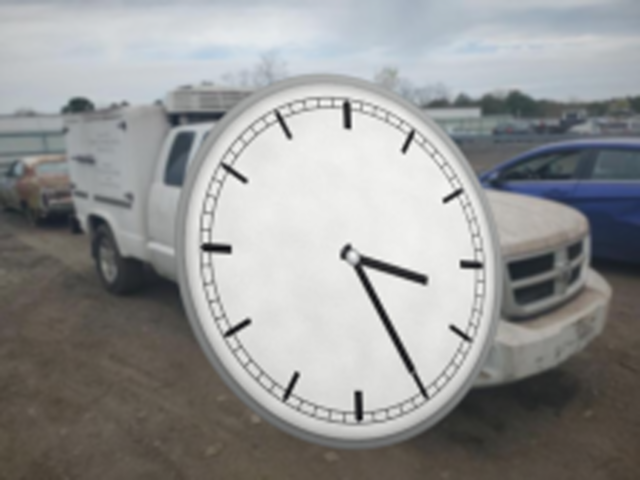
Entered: 3 h 25 min
